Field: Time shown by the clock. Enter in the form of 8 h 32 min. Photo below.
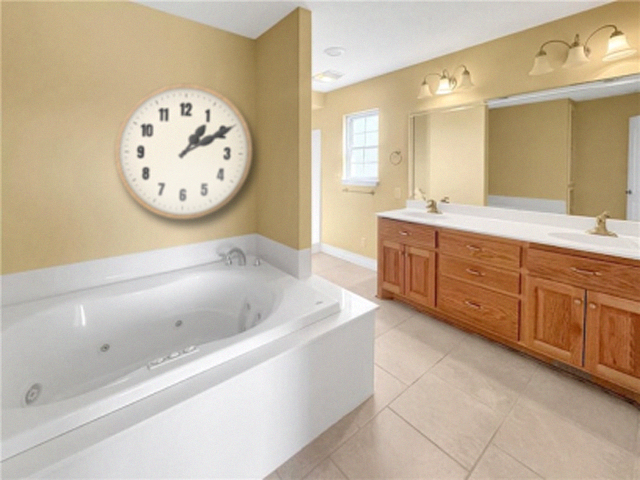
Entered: 1 h 10 min
